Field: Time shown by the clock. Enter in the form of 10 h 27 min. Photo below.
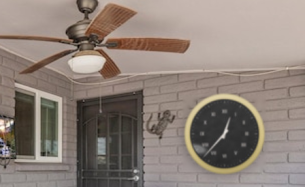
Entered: 12 h 37 min
